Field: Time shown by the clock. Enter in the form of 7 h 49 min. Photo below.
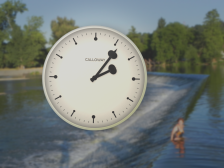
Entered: 2 h 06 min
